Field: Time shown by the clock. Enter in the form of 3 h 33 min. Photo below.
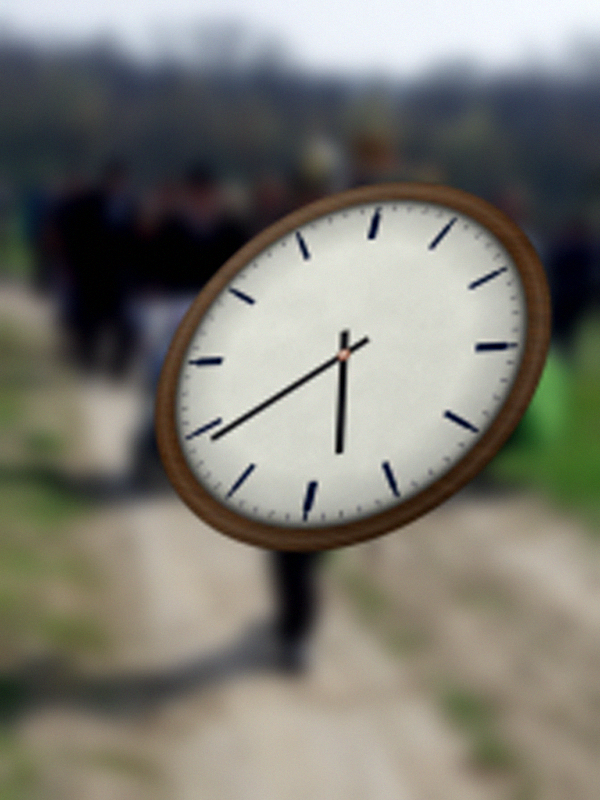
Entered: 5 h 39 min
